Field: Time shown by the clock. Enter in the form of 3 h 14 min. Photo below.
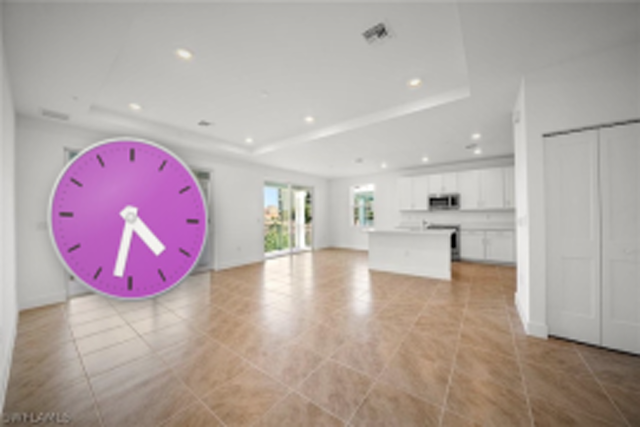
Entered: 4 h 32 min
